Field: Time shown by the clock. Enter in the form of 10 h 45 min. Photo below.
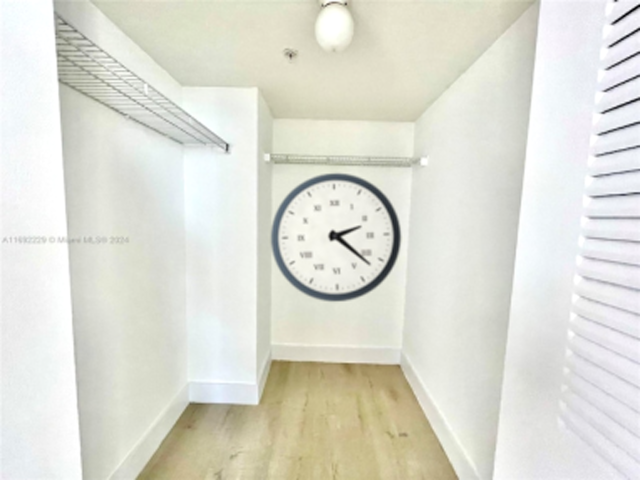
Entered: 2 h 22 min
